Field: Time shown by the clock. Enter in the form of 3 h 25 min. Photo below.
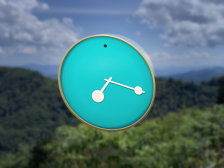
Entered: 7 h 18 min
